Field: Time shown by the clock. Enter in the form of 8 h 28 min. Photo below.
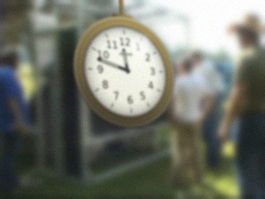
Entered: 11 h 48 min
